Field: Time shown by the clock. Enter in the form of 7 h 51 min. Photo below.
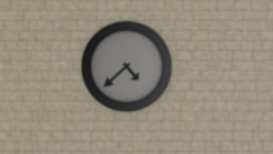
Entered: 4 h 38 min
